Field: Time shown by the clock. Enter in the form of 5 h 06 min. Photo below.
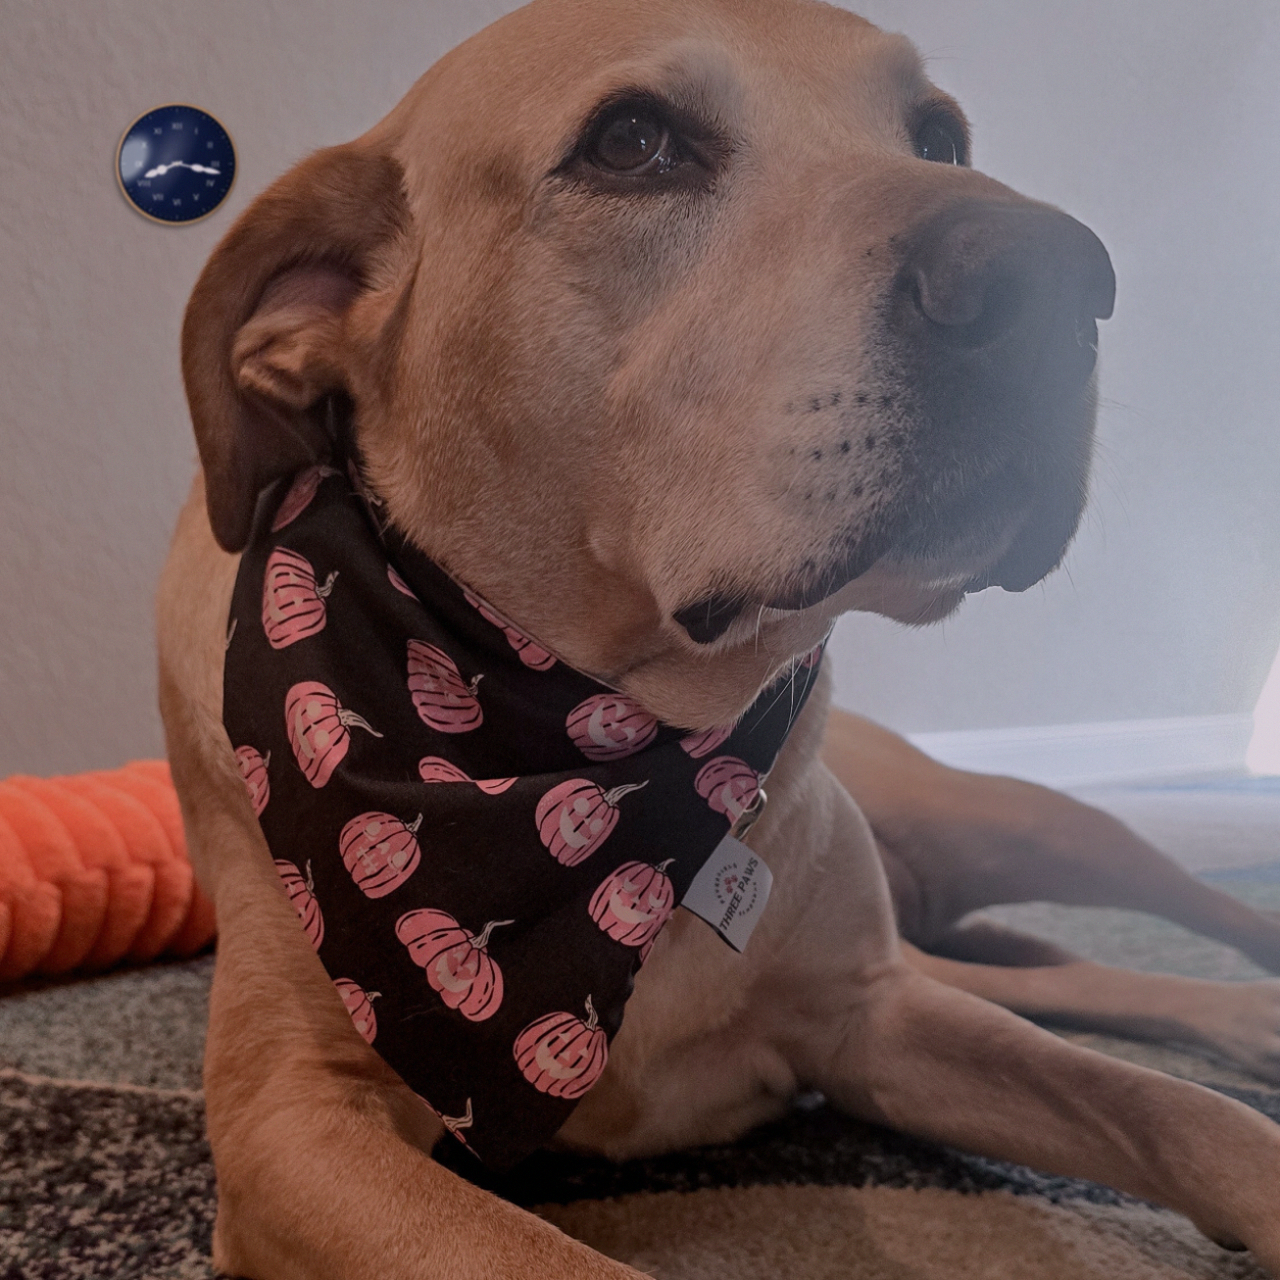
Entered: 8 h 17 min
